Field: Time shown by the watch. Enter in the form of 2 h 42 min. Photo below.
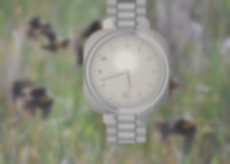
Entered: 5 h 42 min
